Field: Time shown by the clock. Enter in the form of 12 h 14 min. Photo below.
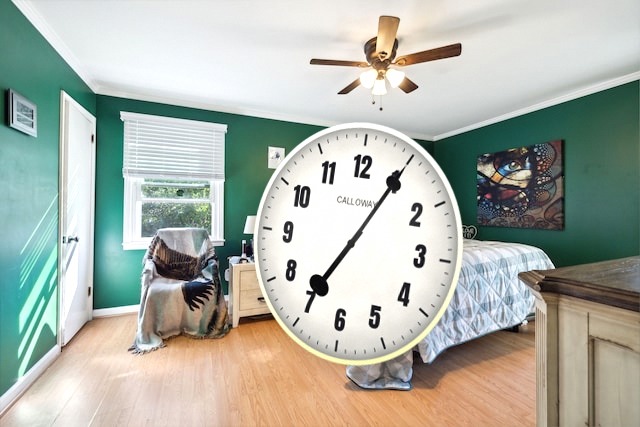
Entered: 7 h 05 min
